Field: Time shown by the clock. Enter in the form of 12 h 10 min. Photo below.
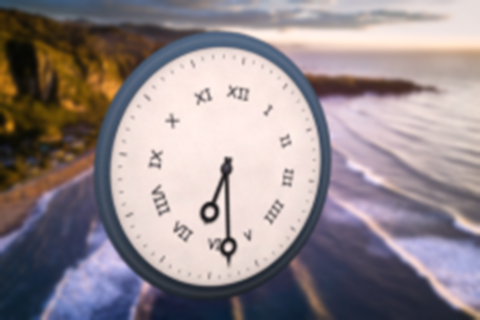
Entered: 6 h 28 min
